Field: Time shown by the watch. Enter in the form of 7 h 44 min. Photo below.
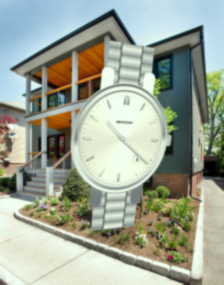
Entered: 10 h 21 min
